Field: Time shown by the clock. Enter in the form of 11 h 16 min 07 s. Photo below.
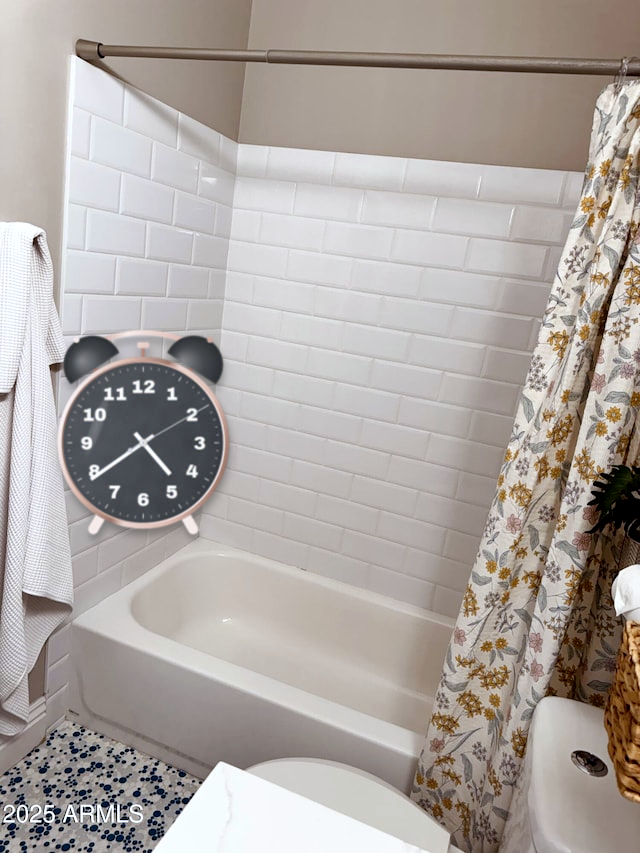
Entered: 4 h 39 min 10 s
